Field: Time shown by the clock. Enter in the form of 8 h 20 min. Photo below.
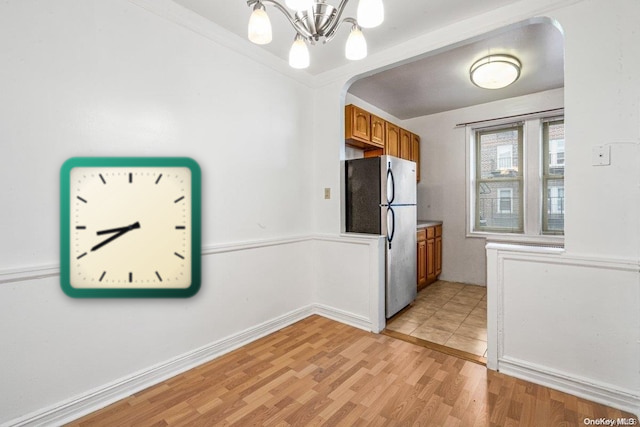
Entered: 8 h 40 min
